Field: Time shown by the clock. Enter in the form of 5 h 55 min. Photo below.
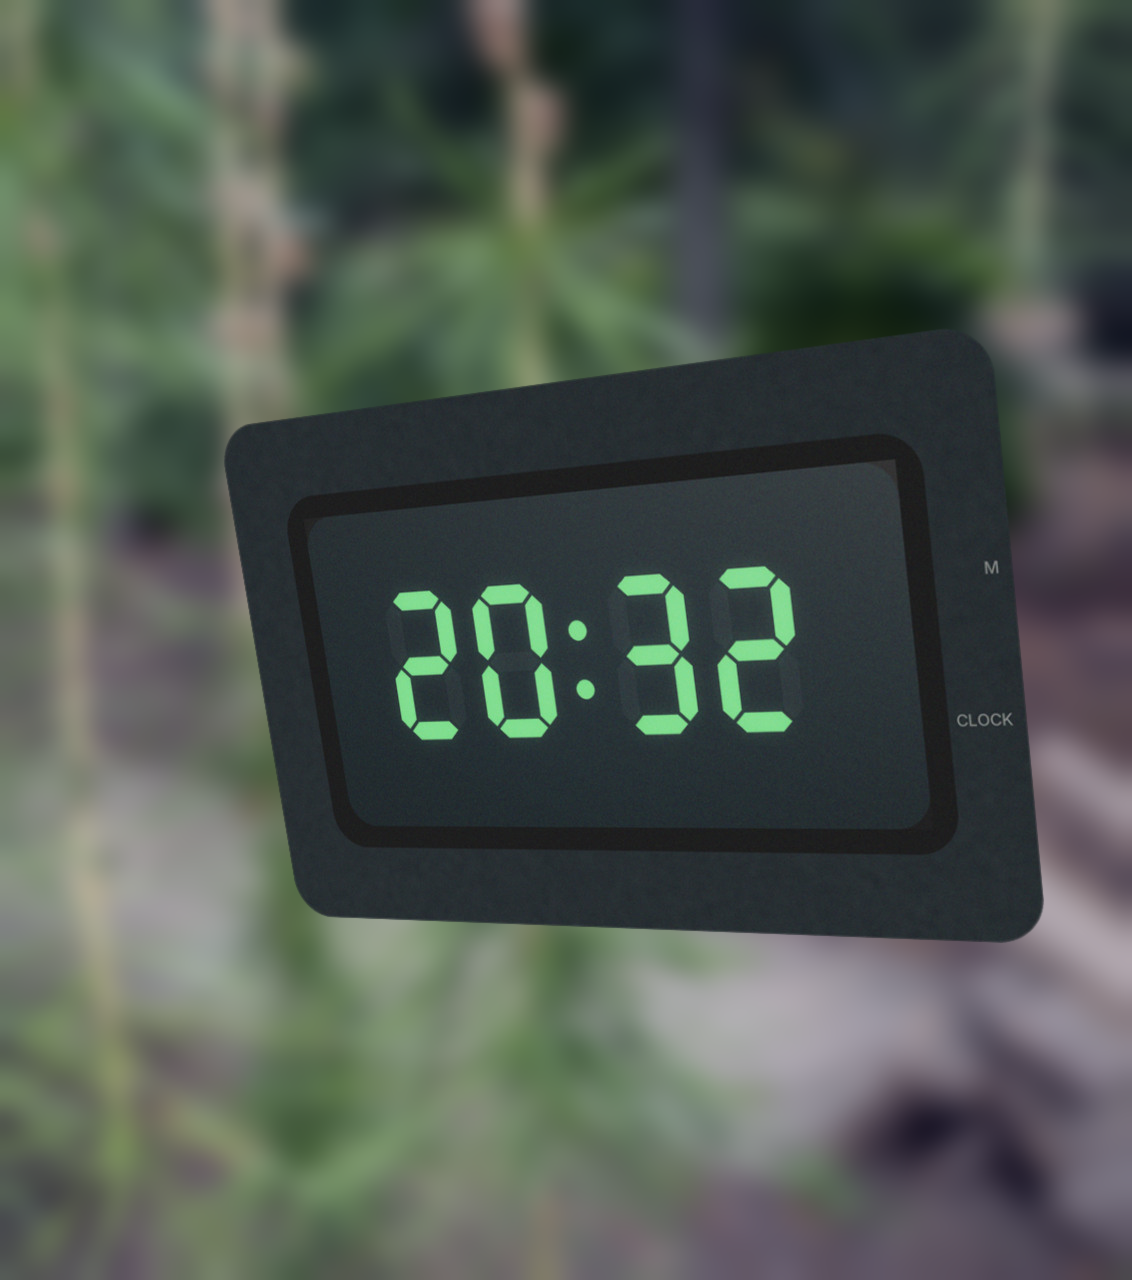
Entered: 20 h 32 min
